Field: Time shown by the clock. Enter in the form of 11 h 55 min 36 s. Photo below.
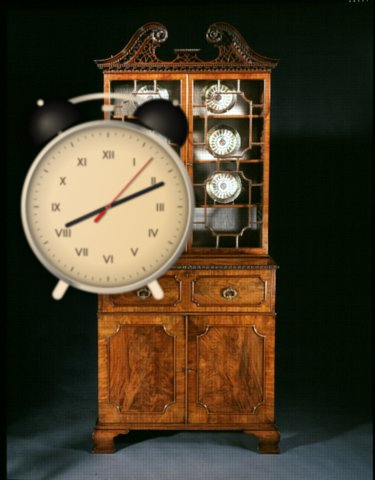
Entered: 8 h 11 min 07 s
